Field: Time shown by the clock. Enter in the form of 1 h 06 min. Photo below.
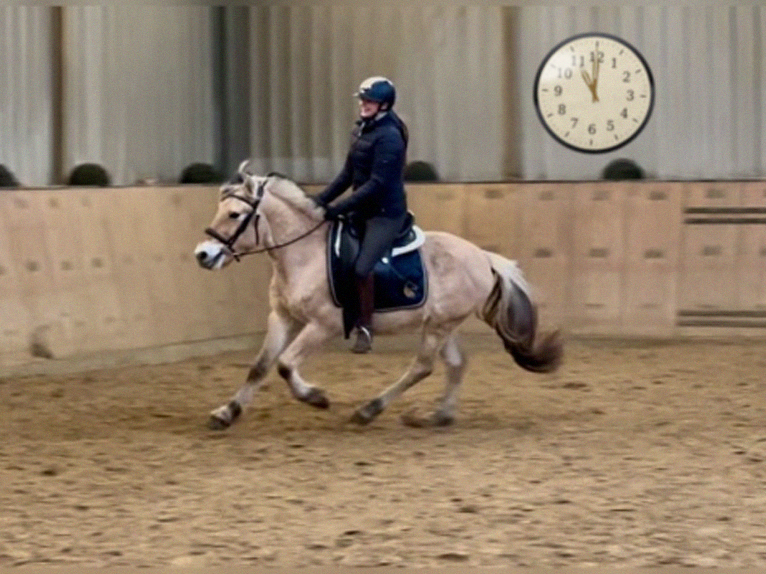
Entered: 11 h 00 min
